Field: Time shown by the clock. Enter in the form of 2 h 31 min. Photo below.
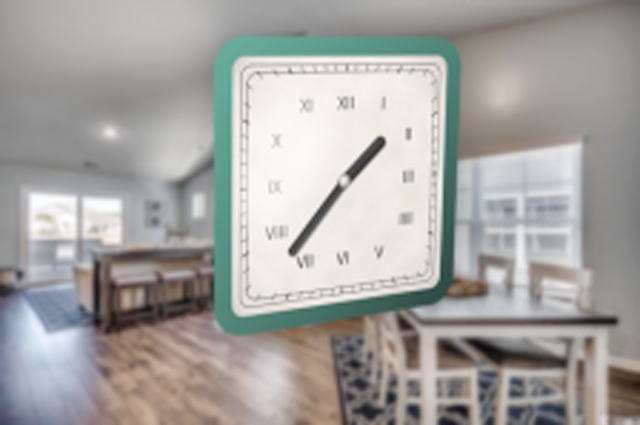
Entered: 1 h 37 min
